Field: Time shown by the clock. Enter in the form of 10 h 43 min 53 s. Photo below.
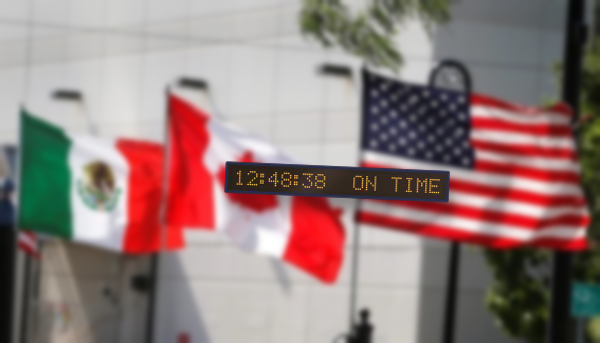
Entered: 12 h 48 min 38 s
